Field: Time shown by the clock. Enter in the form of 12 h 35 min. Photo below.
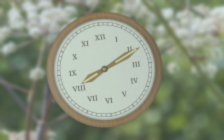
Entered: 8 h 11 min
